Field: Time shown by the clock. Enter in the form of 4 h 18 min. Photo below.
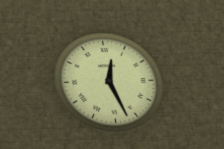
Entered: 12 h 27 min
